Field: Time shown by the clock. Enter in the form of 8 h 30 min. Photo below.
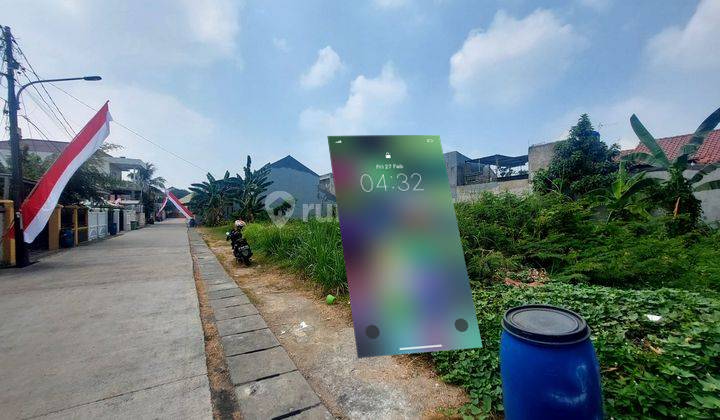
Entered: 4 h 32 min
